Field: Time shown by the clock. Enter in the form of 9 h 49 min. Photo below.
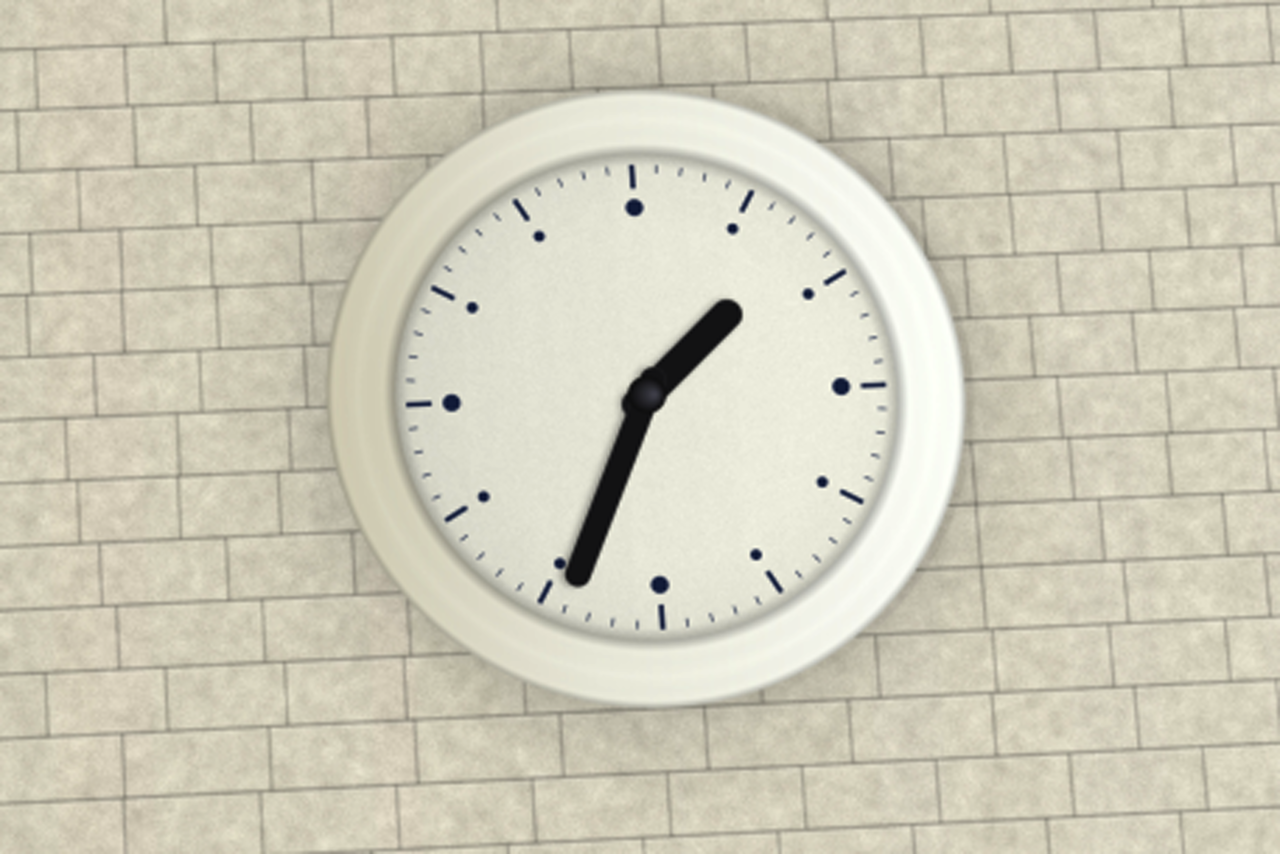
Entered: 1 h 34 min
